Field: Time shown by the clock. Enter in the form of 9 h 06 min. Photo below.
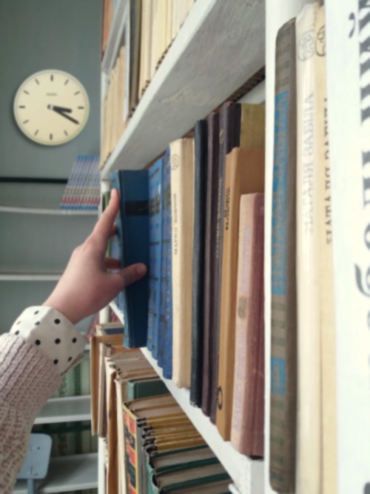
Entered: 3 h 20 min
